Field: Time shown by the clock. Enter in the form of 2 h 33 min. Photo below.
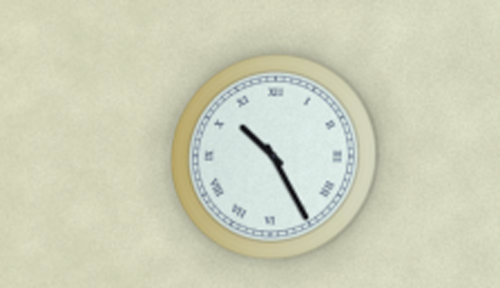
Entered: 10 h 25 min
